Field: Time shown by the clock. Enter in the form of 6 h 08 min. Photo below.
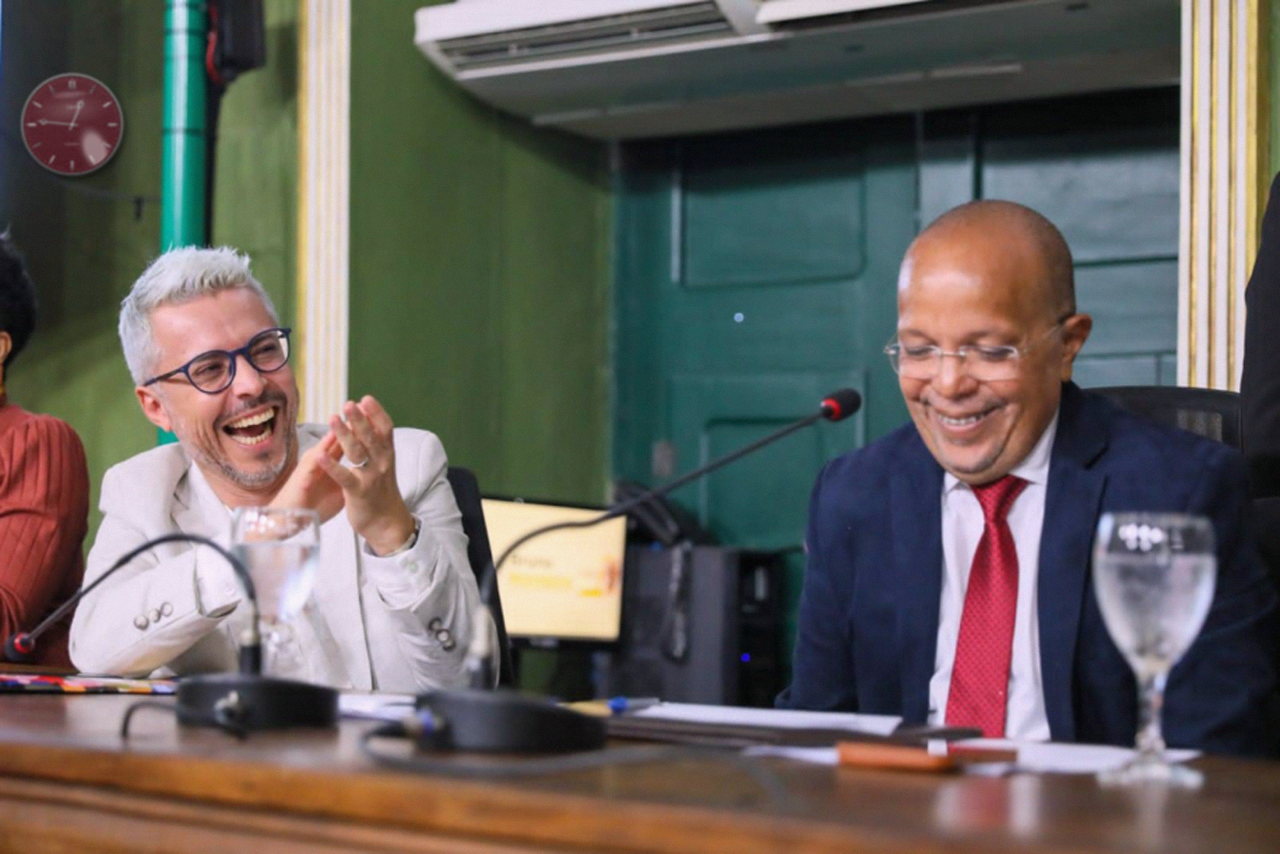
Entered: 12 h 46 min
